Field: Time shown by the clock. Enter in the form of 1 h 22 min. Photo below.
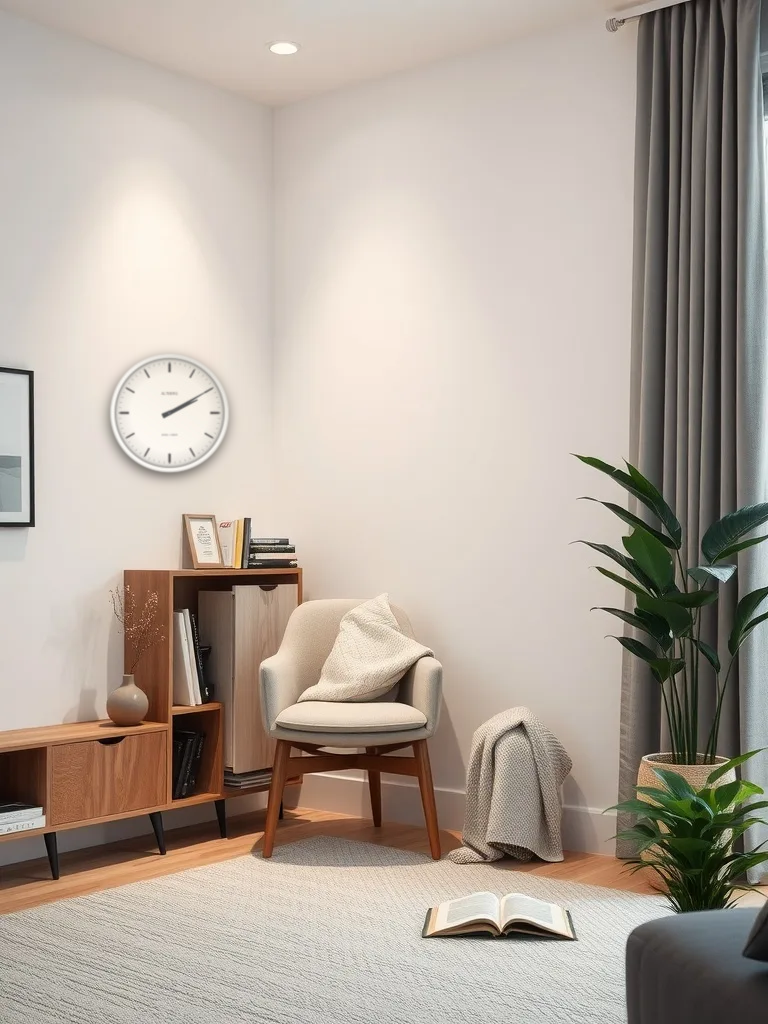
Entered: 2 h 10 min
